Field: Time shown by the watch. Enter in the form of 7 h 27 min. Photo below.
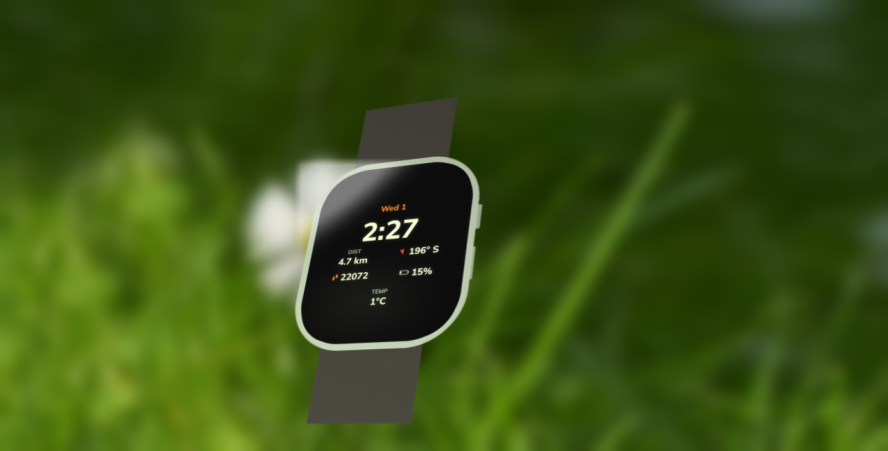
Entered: 2 h 27 min
